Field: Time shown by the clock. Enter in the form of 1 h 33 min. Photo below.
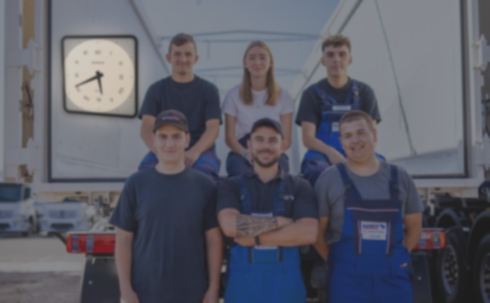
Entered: 5 h 41 min
